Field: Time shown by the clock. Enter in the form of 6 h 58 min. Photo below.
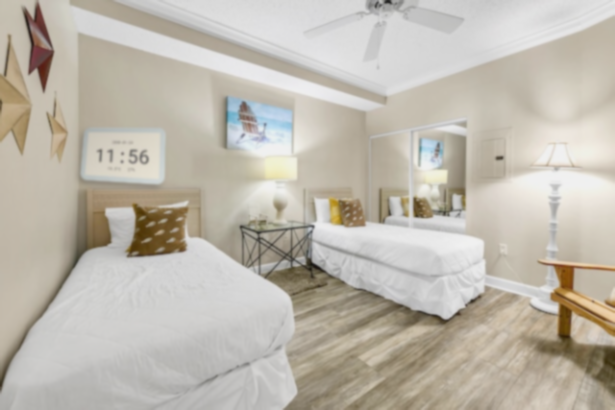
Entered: 11 h 56 min
